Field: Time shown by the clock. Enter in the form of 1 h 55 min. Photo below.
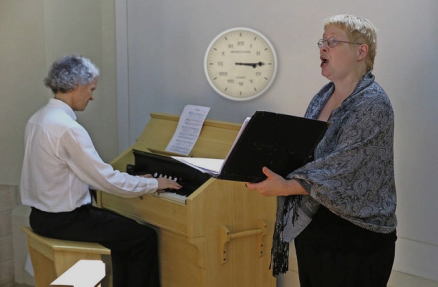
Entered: 3 h 15 min
